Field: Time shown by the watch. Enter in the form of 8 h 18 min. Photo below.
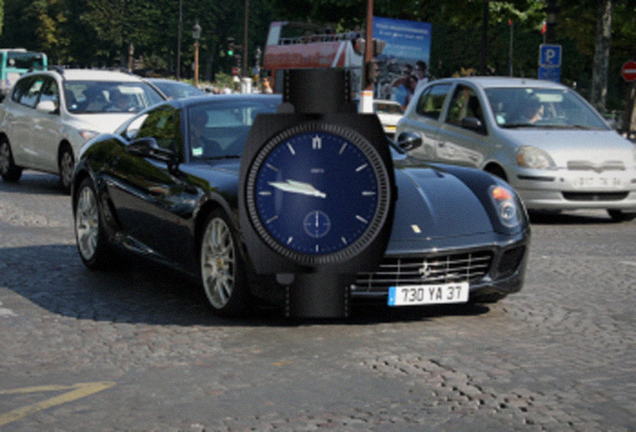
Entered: 9 h 47 min
